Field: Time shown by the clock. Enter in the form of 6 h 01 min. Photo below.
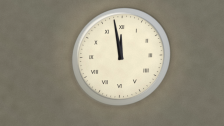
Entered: 11 h 58 min
